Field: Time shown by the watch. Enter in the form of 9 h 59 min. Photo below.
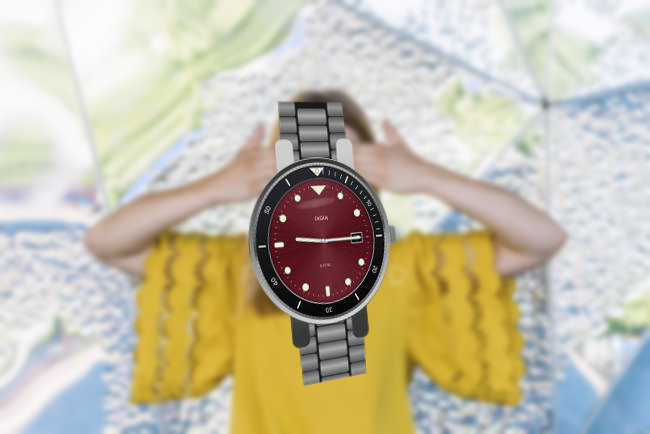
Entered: 9 h 15 min
